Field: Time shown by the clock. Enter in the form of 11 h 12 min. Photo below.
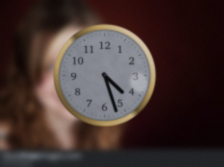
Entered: 4 h 27 min
